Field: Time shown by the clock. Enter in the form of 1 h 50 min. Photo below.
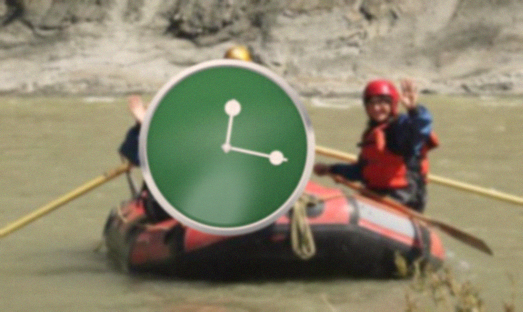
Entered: 12 h 17 min
